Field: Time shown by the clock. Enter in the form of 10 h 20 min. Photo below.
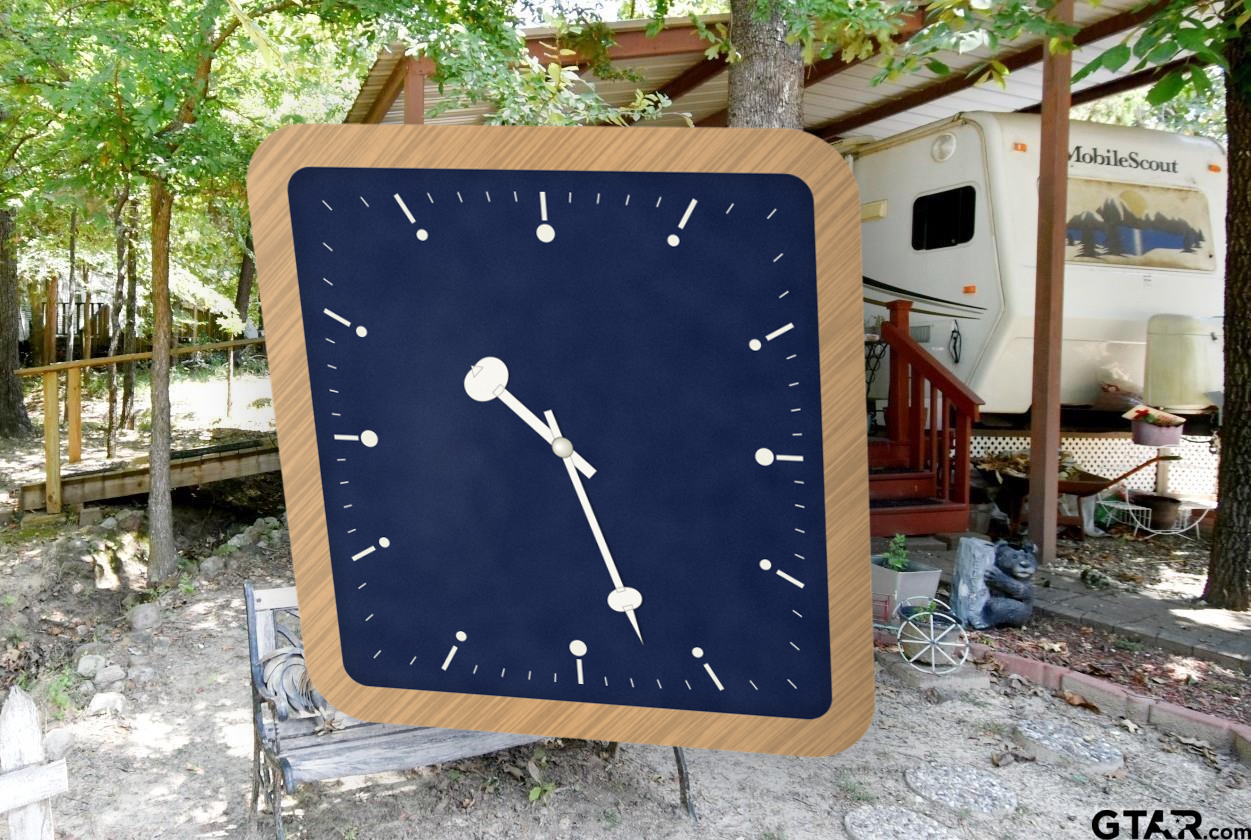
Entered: 10 h 27 min
